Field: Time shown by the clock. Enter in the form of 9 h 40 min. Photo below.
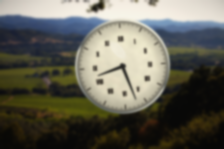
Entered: 8 h 27 min
